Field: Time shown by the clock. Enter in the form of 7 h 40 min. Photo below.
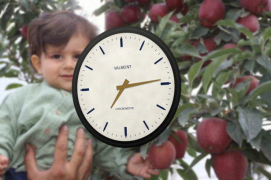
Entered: 7 h 14 min
